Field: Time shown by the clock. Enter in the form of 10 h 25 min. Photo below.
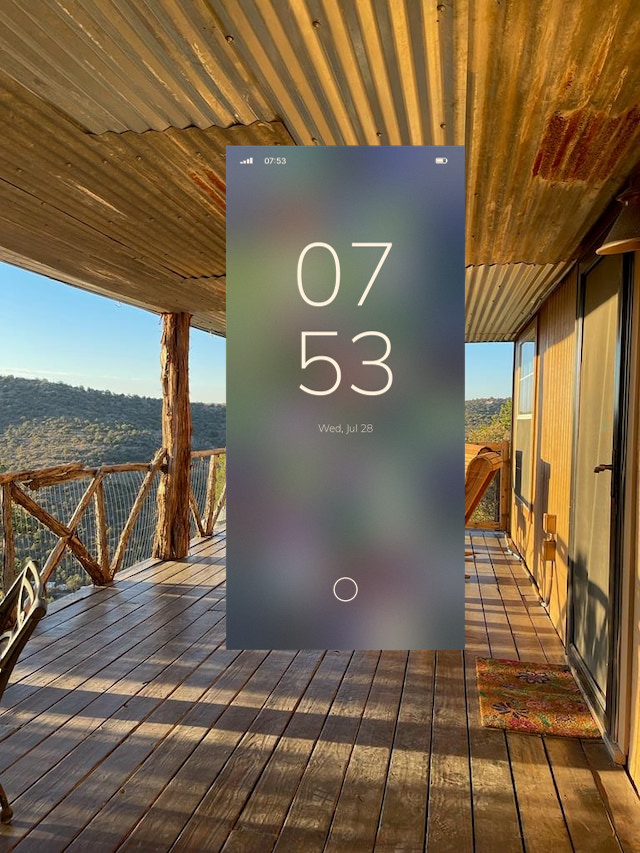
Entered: 7 h 53 min
